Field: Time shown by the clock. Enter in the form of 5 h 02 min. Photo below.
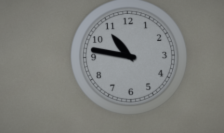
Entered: 10 h 47 min
